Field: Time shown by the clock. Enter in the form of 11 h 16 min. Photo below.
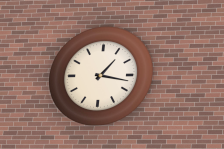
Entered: 1 h 17 min
